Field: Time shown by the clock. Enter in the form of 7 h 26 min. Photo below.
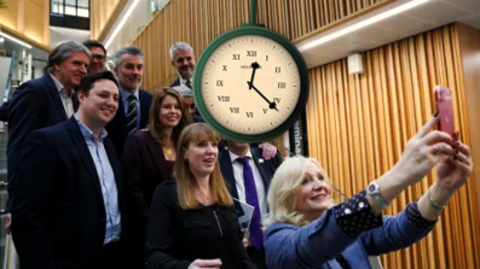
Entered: 12 h 22 min
